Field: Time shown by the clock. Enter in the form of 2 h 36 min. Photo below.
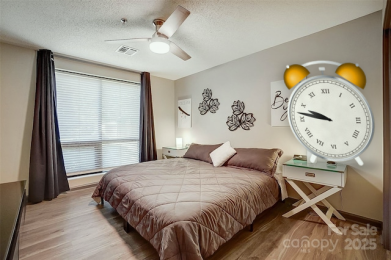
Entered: 9 h 47 min
